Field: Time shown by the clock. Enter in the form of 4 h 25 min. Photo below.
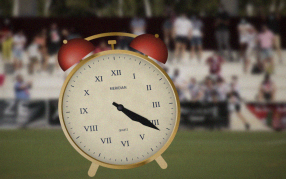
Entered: 4 h 21 min
